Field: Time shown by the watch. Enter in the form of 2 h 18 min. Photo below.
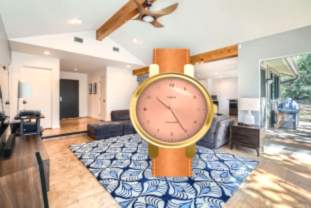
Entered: 10 h 25 min
